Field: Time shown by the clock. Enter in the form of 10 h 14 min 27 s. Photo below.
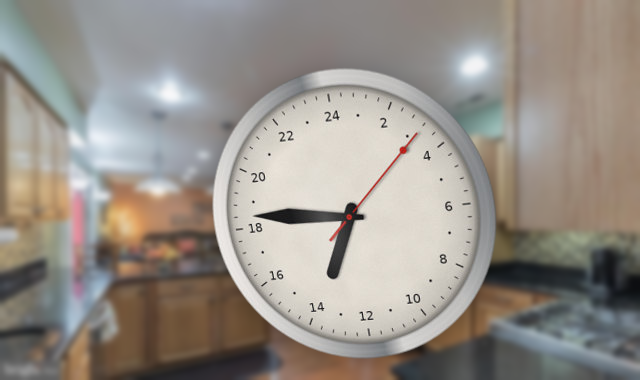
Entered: 13 h 46 min 08 s
